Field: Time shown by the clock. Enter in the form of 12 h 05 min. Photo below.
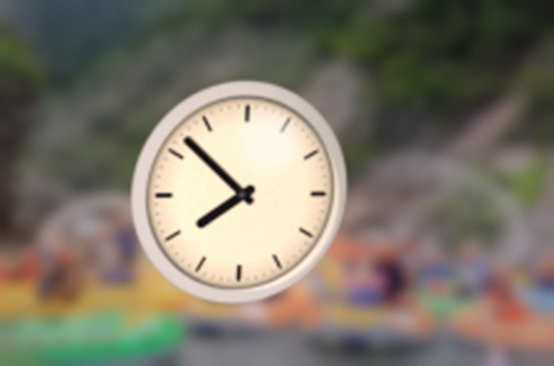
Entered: 7 h 52 min
